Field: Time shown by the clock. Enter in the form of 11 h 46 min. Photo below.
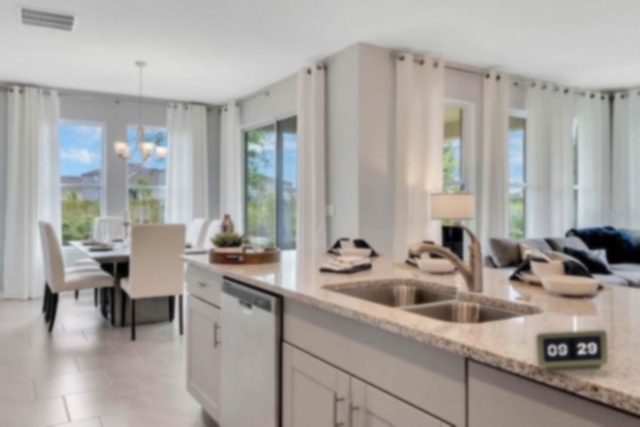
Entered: 9 h 29 min
